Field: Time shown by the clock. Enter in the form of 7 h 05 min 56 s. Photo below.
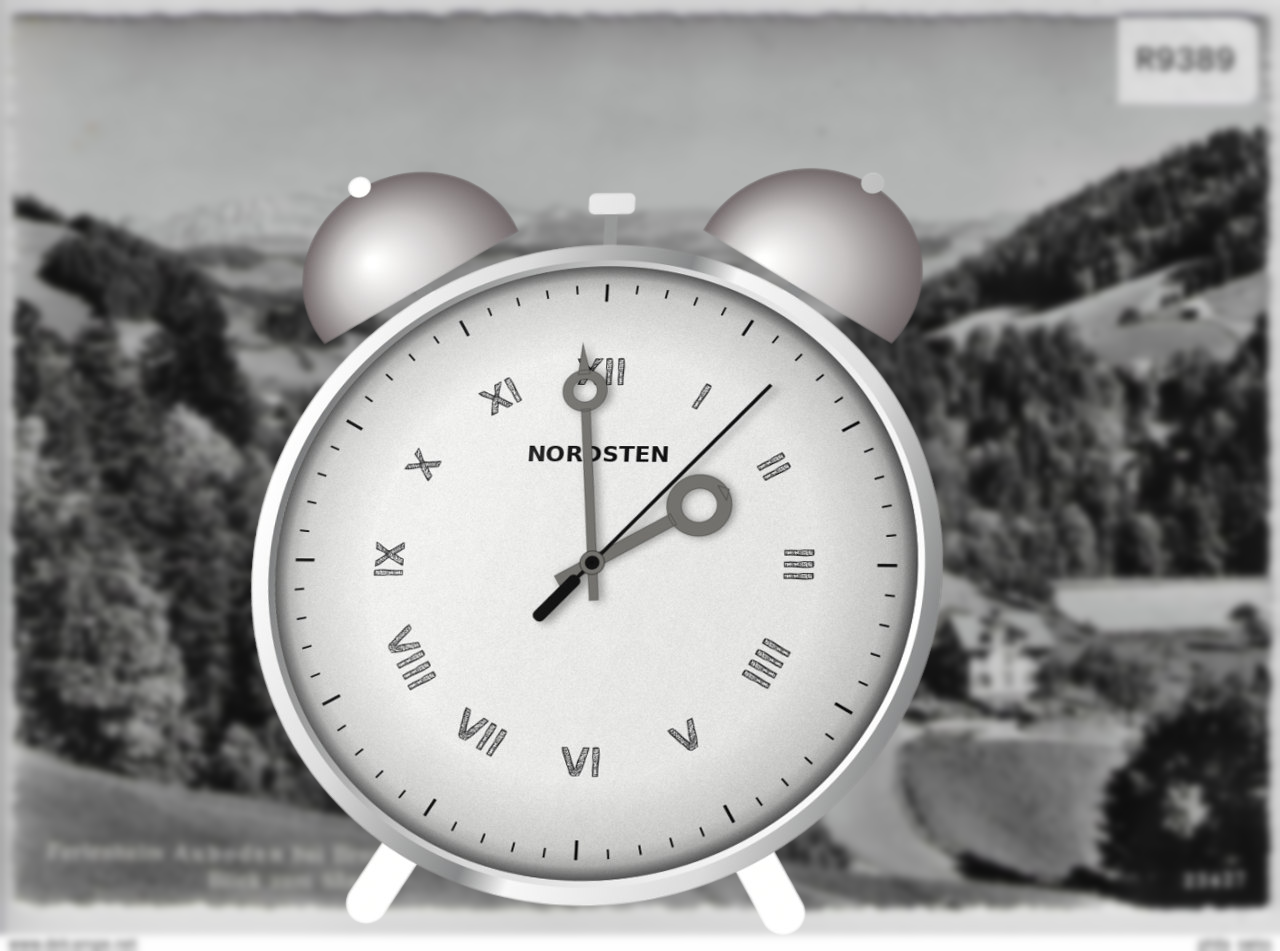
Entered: 1 h 59 min 07 s
